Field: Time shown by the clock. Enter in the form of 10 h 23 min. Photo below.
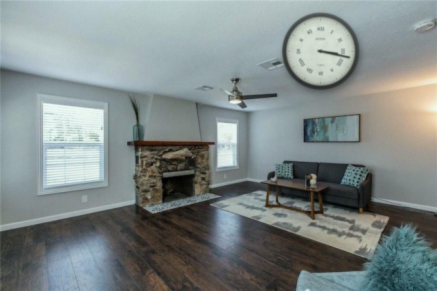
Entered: 3 h 17 min
